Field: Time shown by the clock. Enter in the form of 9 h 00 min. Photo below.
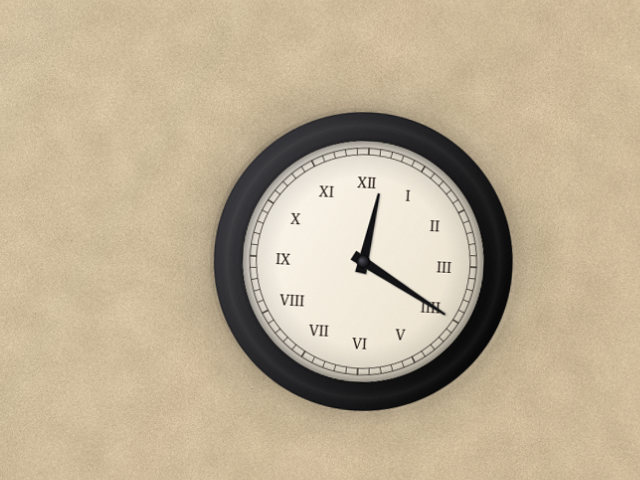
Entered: 12 h 20 min
